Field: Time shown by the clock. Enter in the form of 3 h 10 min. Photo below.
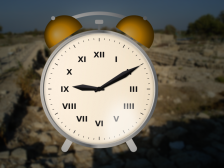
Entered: 9 h 10 min
